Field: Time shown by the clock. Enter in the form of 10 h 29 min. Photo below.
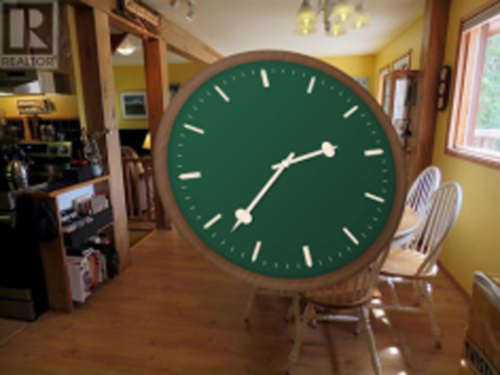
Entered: 2 h 38 min
